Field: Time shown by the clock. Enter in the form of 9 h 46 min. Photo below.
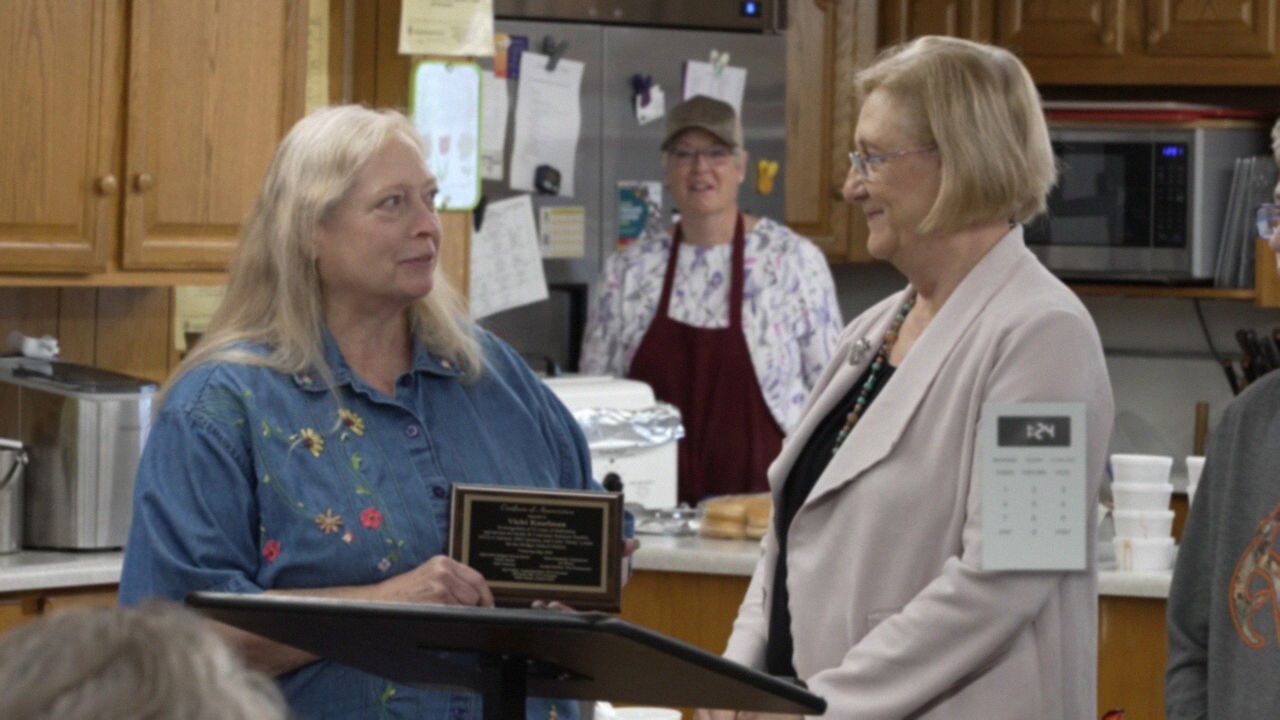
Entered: 1 h 24 min
